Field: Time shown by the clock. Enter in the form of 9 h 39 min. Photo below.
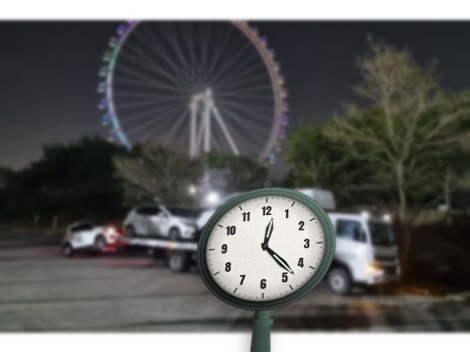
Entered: 12 h 23 min
